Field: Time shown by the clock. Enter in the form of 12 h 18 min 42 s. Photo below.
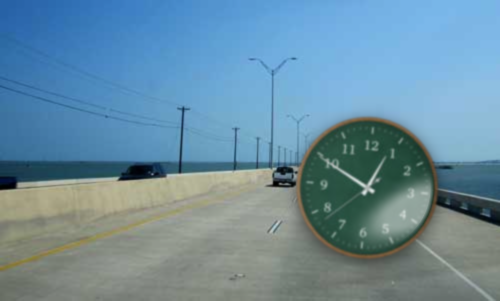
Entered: 12 h 49 min 38 s
